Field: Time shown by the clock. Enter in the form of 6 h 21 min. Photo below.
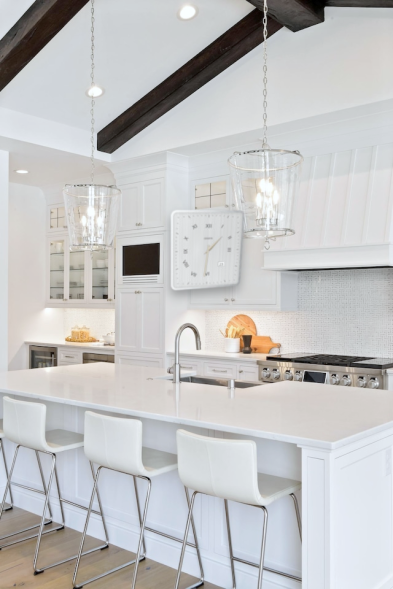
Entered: 1 h 31 min
